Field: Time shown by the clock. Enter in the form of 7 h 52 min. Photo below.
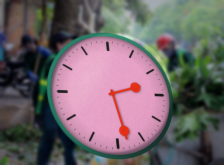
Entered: 2 h 28 min
